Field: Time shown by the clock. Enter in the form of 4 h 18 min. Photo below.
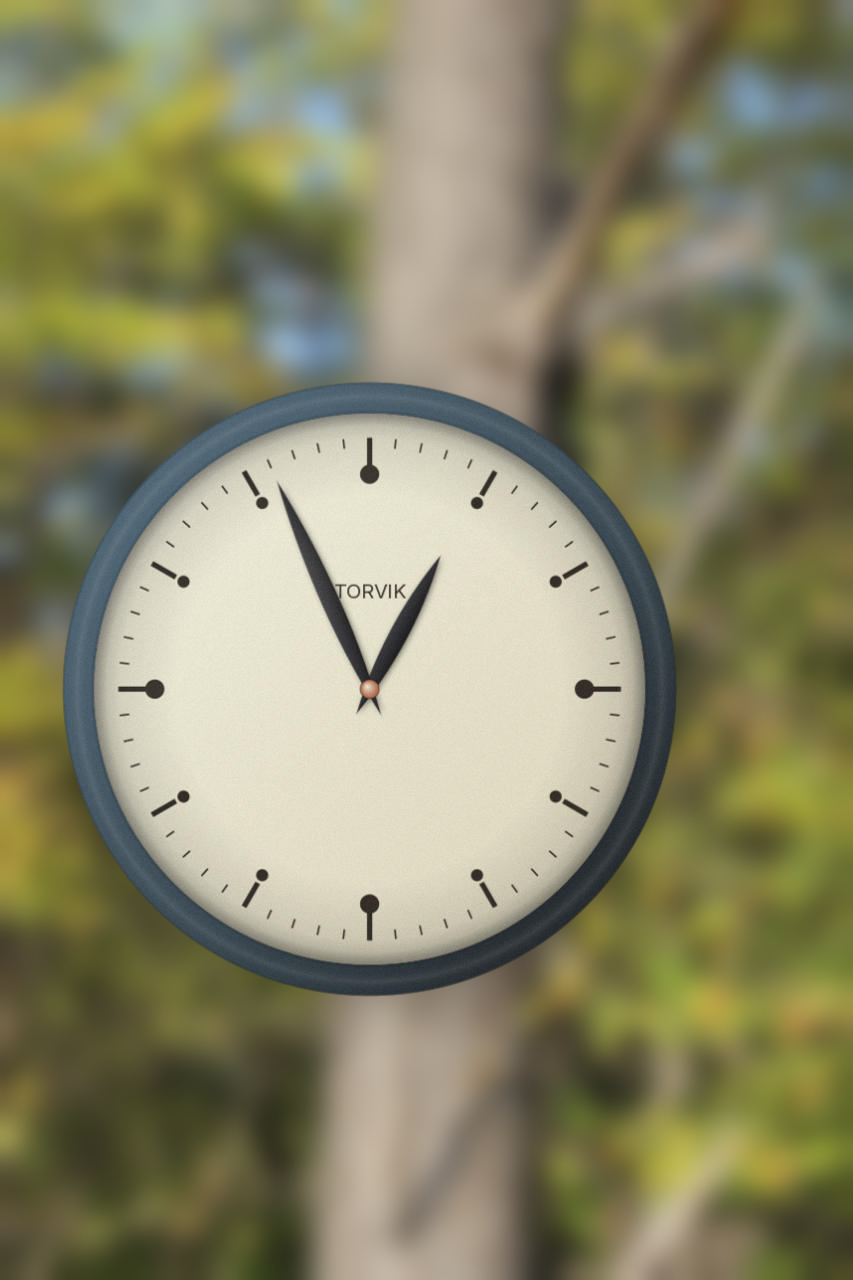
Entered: 12 h 56 min
